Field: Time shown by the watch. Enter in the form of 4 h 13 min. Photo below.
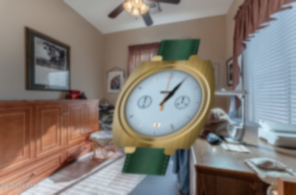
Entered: 1 h 05 min
